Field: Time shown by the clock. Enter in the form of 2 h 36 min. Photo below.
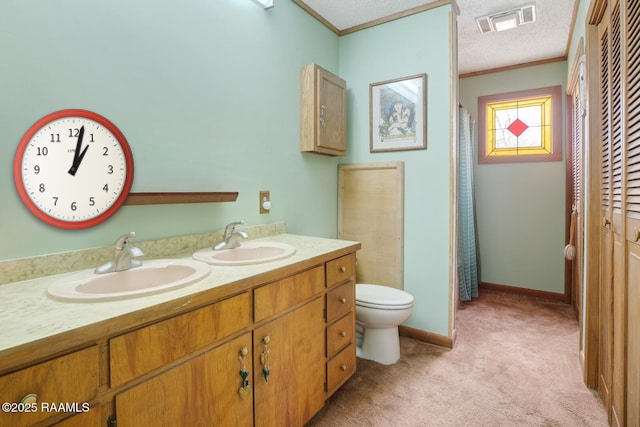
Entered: 1 h 02 min
